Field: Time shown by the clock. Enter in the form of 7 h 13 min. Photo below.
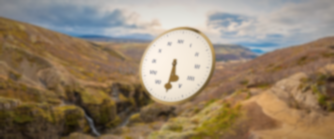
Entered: 5 h 30 min
